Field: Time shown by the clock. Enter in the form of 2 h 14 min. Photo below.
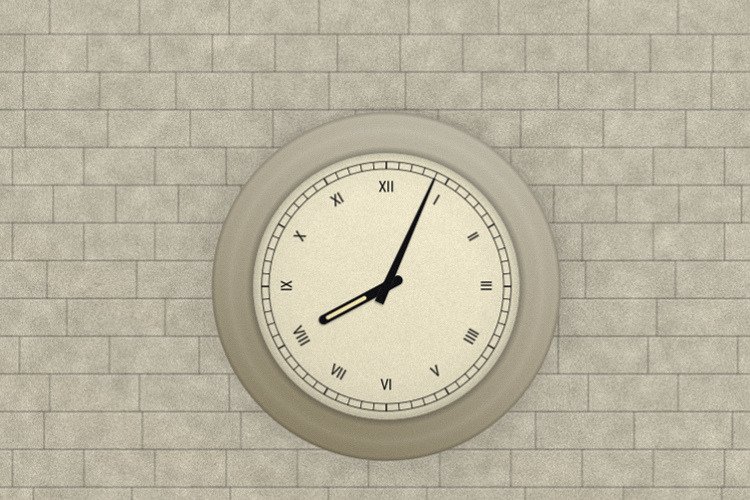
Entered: 8 h 04 min
